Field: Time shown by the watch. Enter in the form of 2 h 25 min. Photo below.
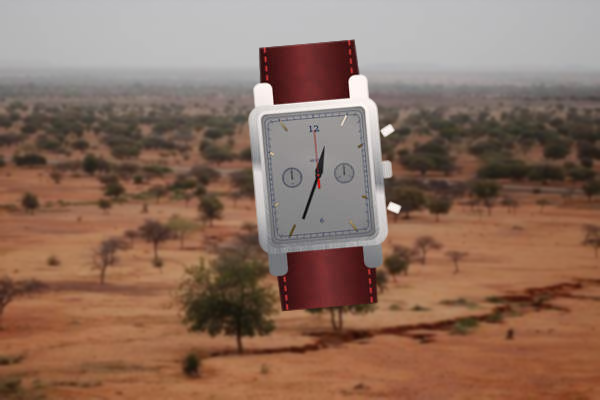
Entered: 12 h 34 min
